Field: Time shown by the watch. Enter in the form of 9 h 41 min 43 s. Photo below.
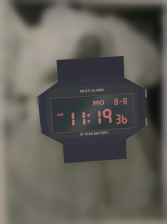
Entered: 11 h 19 min 36 s
